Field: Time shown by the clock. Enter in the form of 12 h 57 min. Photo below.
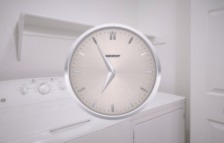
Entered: 6 h 55 min
